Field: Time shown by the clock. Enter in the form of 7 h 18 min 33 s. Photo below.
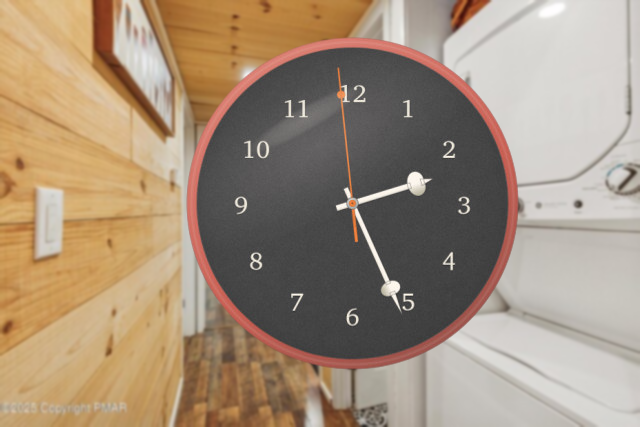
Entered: 2 h 25 min 59 s
